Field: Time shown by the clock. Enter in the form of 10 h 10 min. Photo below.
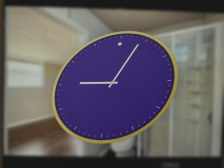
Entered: 9 h 04 min
